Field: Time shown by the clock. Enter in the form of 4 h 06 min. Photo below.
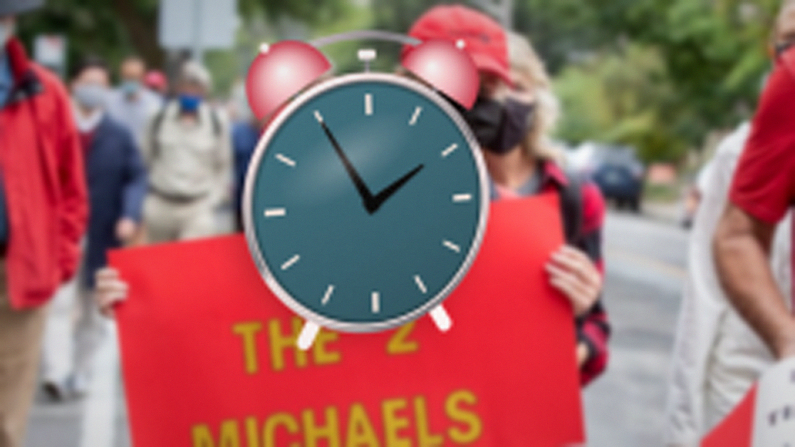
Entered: 1 h 55 min
